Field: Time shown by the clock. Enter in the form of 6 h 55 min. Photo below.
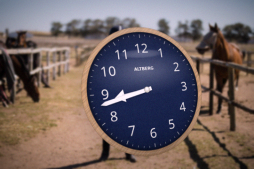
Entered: 8 h 43 min
